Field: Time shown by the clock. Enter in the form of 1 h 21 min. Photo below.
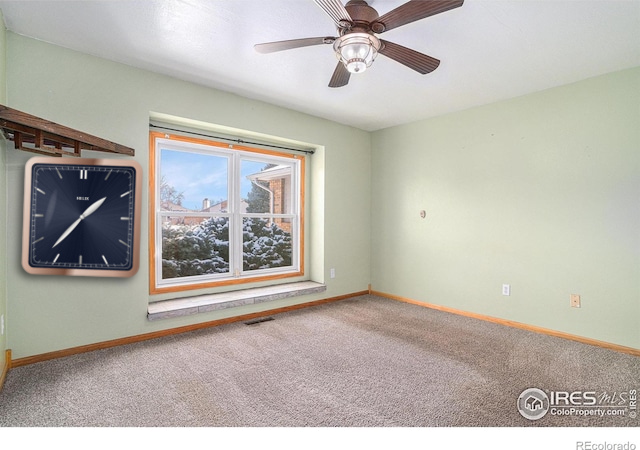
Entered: 1 h 37 min
